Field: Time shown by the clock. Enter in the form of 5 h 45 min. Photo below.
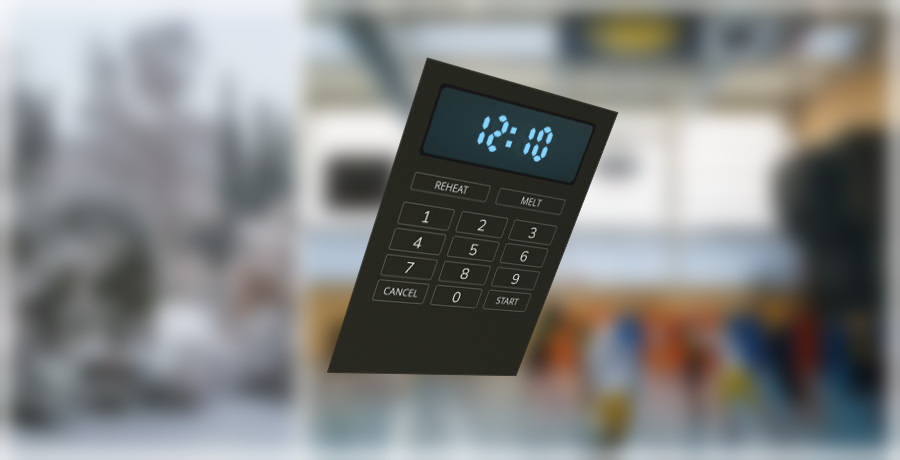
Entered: 12 h 10 min
